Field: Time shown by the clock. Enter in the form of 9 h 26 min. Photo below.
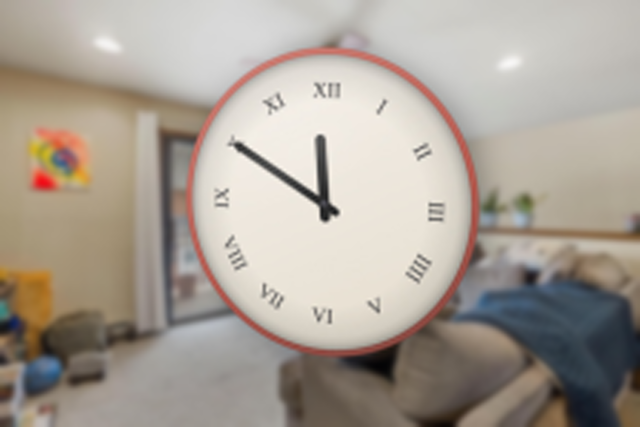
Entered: 11 h 50 min
